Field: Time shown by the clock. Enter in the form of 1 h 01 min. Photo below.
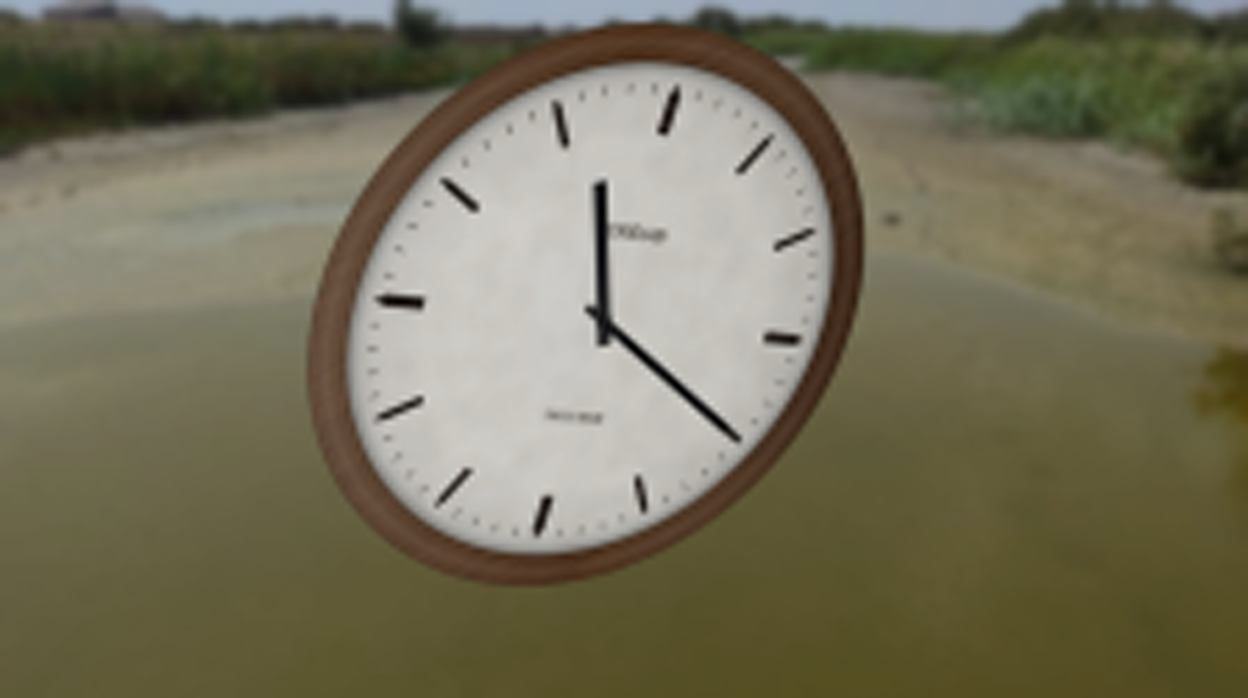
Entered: 11 h 20 min
